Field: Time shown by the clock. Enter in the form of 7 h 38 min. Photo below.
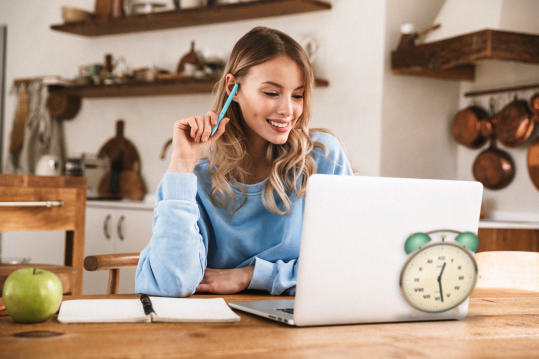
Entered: 12 h 28 min
